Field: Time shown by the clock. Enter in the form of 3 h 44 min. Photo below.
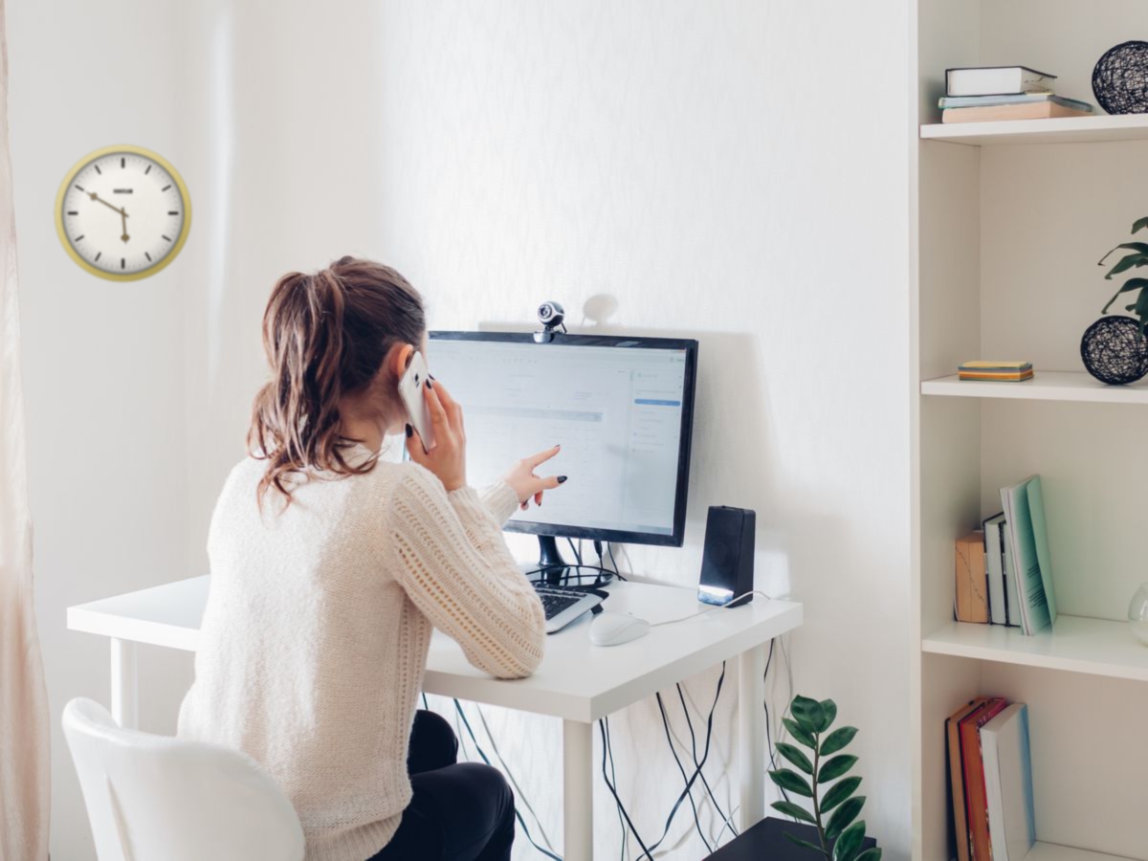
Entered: 5 h 50 min
